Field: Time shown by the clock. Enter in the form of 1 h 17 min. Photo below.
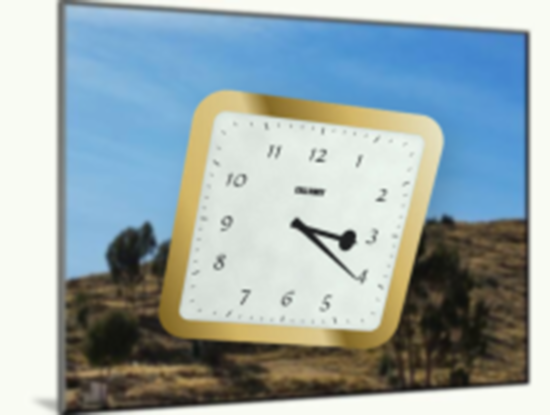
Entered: 3 h 21 min
